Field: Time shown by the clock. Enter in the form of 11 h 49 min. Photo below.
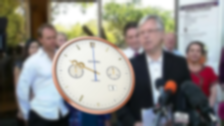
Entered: 9 h 49 min
